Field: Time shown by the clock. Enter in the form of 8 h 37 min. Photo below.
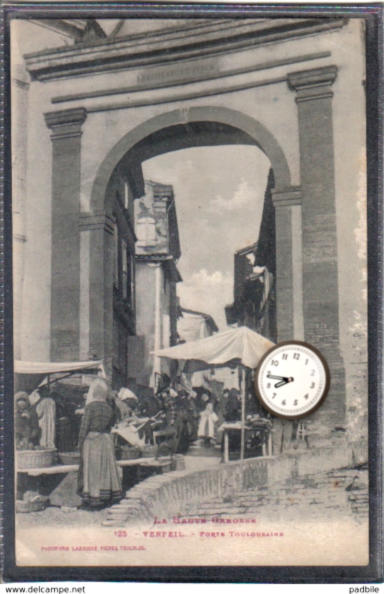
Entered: 7 h 44 min
